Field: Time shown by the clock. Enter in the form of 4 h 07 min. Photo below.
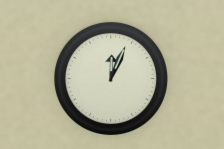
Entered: 12 h 04 min
